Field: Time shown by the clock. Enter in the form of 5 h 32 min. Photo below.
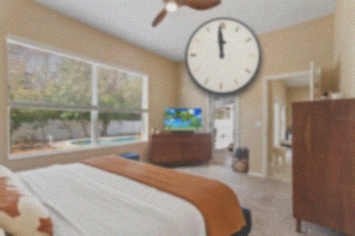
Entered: 11 h 59 min
